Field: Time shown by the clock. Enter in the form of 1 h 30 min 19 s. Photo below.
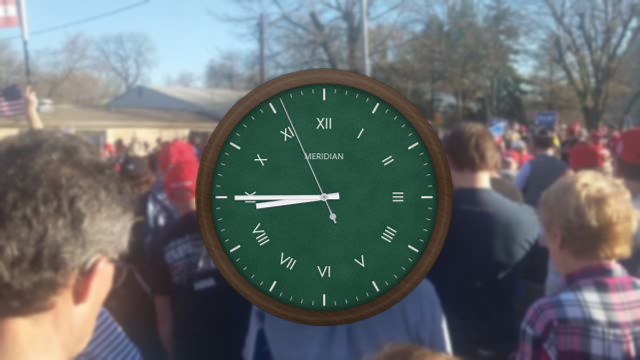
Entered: 8 h 44 min 56 s
